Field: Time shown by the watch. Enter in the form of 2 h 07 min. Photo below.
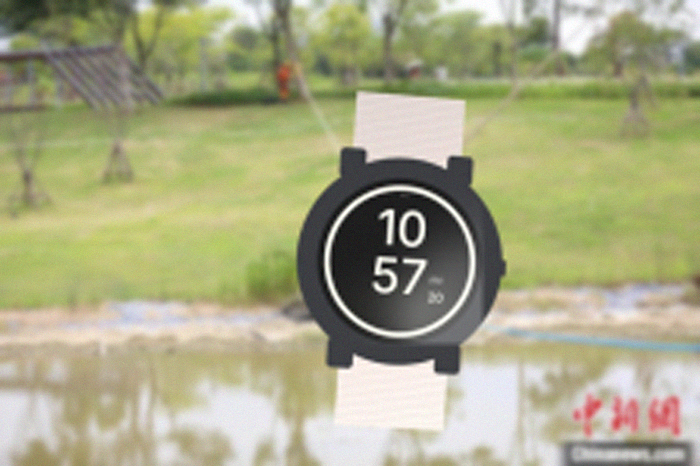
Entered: 10 h 57 min
